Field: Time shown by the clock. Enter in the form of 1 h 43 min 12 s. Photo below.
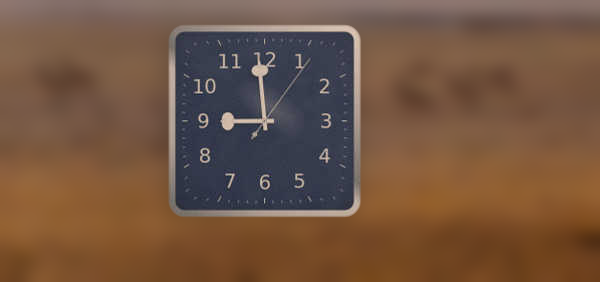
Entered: 8 h 59 min 06 s
